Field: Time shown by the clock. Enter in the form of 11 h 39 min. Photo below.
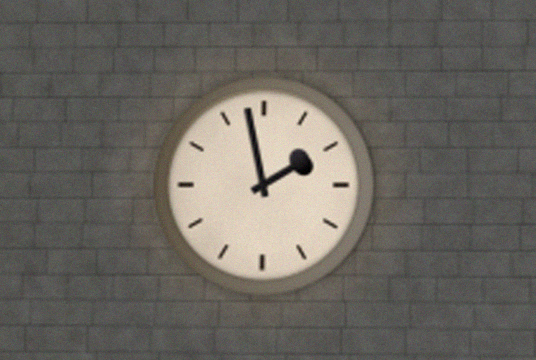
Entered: 1 h 58 min
